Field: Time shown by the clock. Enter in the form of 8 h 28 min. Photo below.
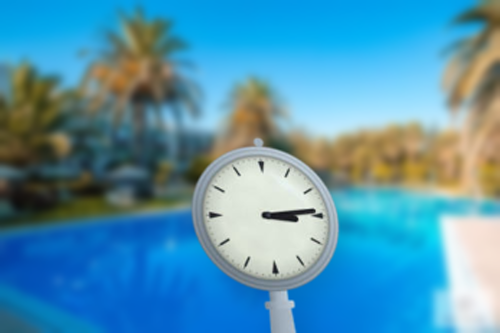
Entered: 3 h 14 min
